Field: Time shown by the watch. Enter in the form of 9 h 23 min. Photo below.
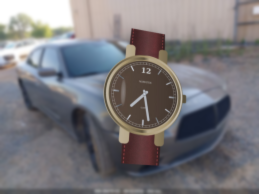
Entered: 7 h 28 min
